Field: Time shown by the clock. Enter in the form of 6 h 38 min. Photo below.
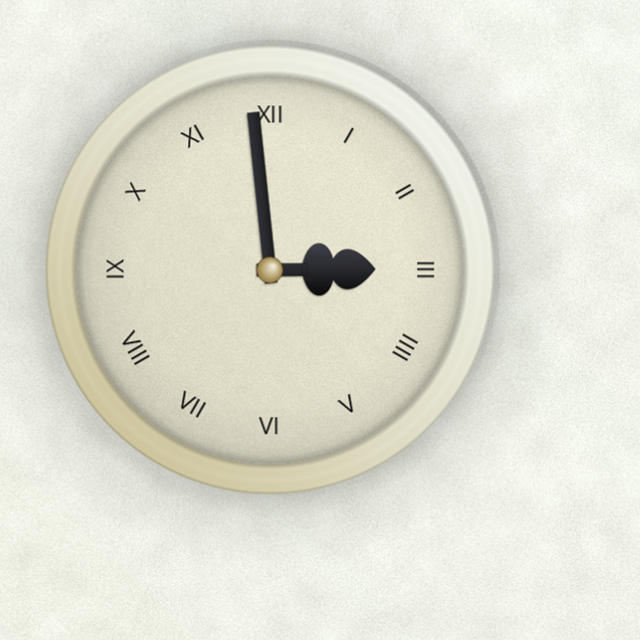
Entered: 2 h 59 min
